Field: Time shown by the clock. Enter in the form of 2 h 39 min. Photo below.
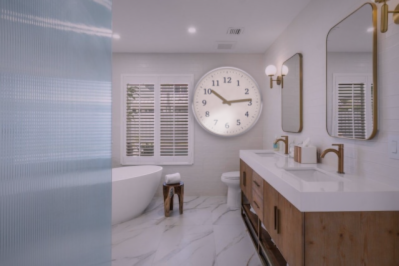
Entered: 10 h 14 min
